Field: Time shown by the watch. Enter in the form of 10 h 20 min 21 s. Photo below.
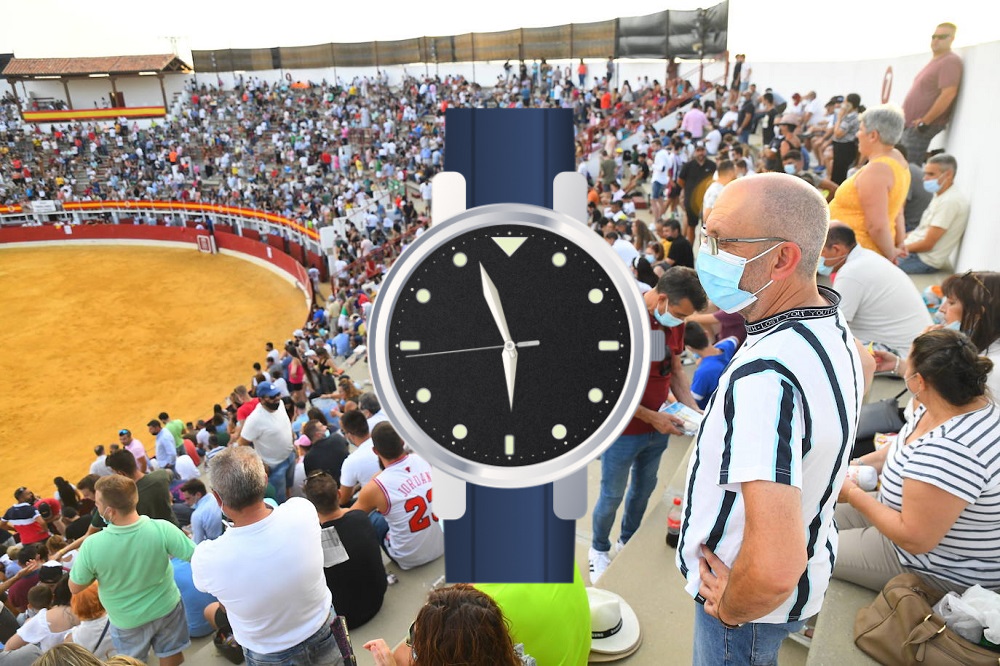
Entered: 5 h 56 min 44 s
